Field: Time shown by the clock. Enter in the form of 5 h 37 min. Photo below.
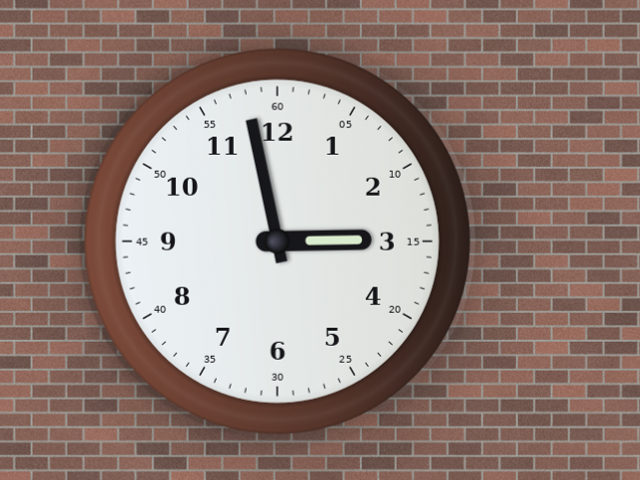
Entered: 2 h 58 min
